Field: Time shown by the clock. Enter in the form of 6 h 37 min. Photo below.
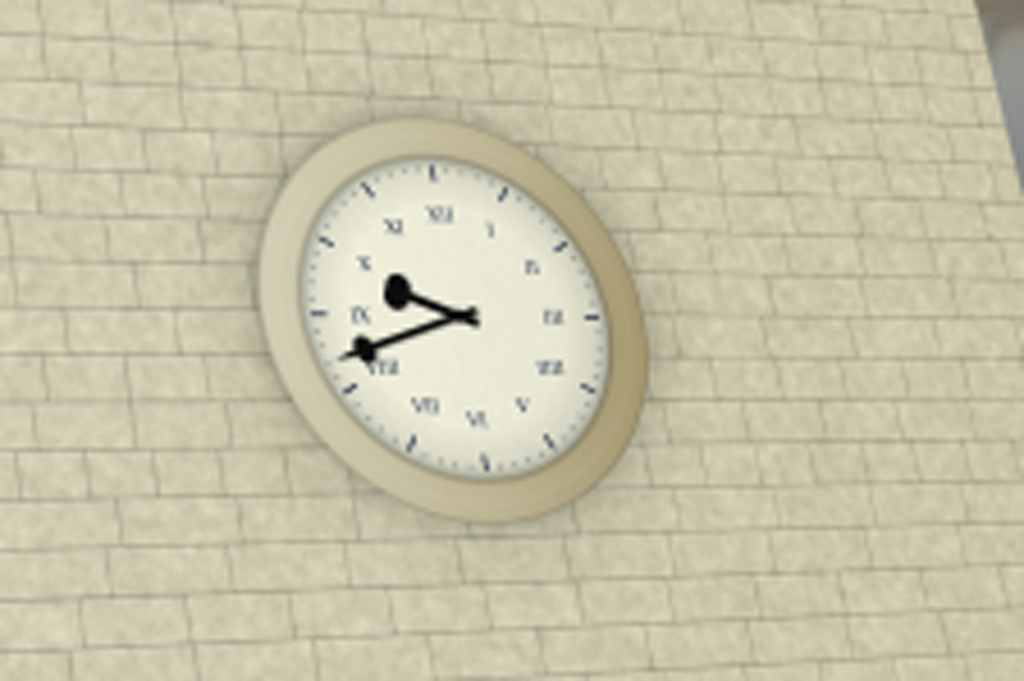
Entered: 9 h 42 min
